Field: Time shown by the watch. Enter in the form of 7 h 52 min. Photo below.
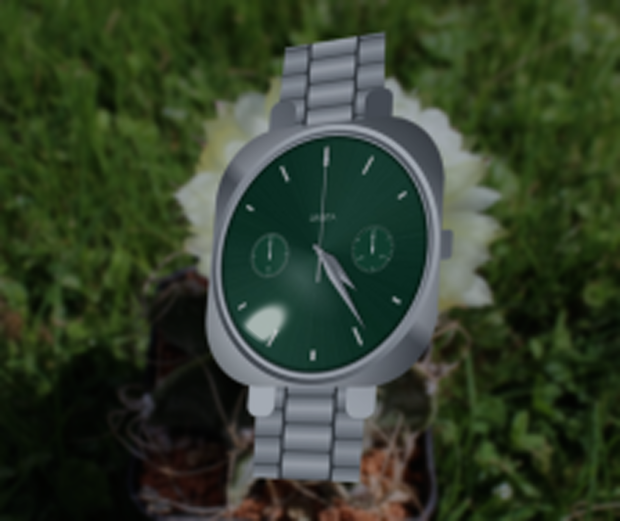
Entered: 4 h 24 min
